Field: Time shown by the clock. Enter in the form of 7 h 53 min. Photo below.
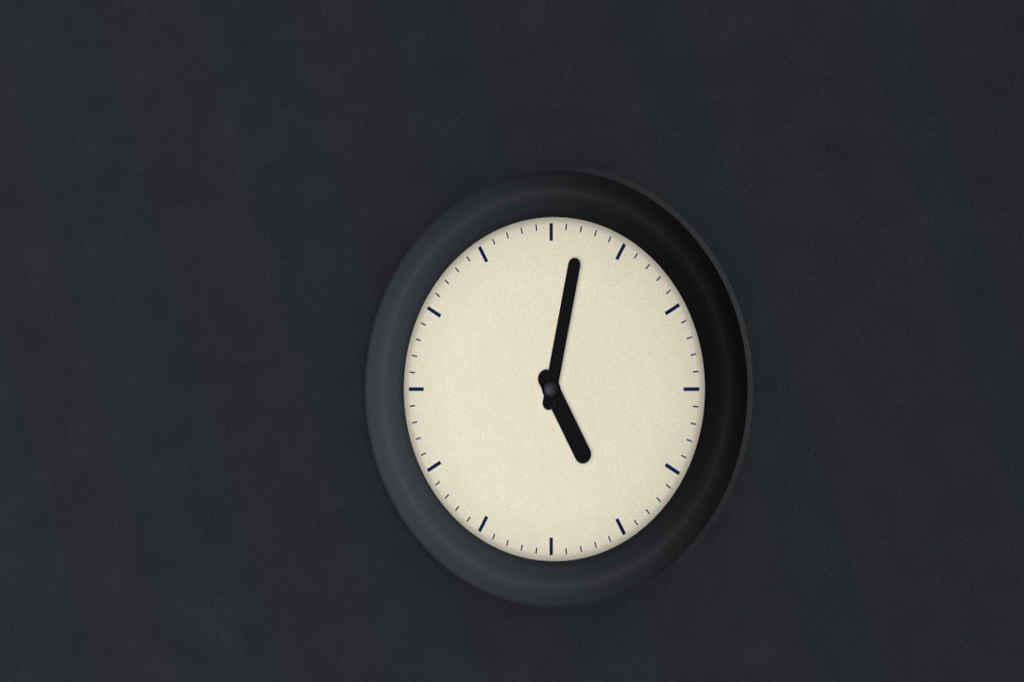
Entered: 5 h 02 min
